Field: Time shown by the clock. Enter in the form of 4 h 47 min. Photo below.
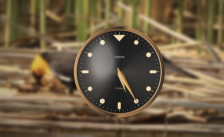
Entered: 5 h 25 min
